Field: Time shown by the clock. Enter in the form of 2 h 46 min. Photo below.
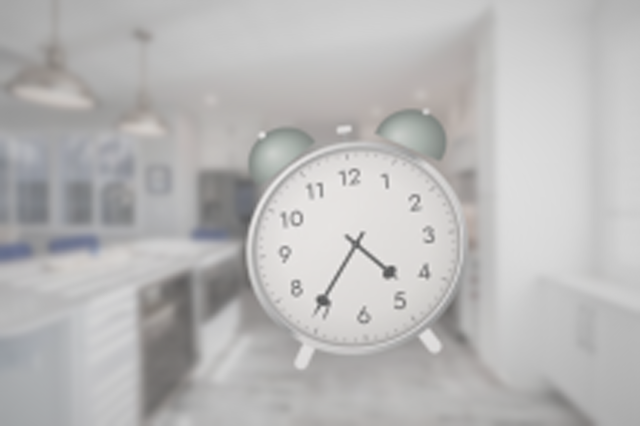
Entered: 4 h 36 min
